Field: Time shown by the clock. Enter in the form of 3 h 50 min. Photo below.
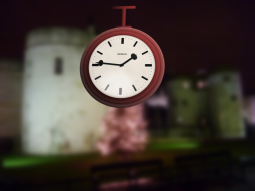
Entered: 1 h 46 min
